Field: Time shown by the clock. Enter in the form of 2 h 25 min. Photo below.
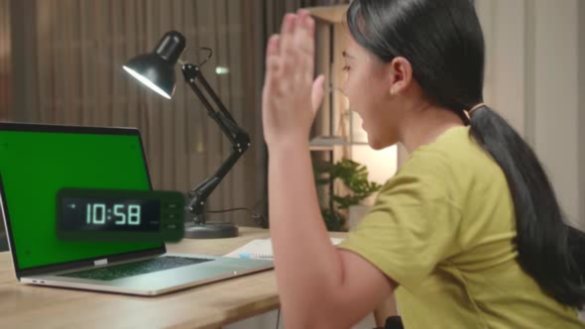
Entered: 10 h 58 min
